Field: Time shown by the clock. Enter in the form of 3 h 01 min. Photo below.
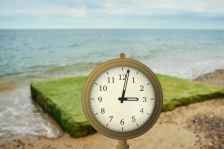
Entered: 3 h 02 min
